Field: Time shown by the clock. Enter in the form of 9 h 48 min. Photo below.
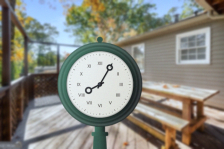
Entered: 8 h 05 min
